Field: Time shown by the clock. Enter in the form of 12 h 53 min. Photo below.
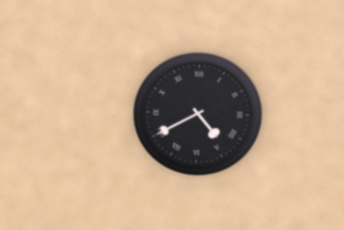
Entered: 4 h 40 min
